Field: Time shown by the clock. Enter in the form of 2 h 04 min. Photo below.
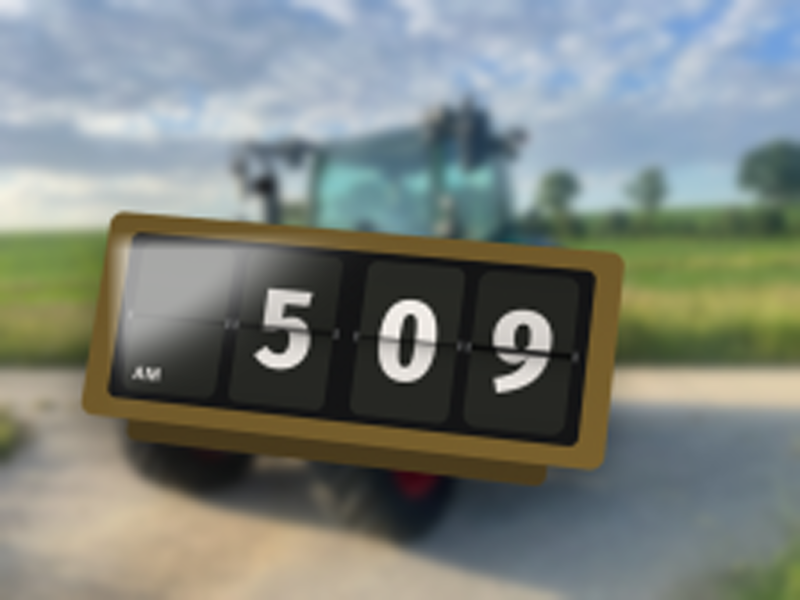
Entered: 5 h 09 min
